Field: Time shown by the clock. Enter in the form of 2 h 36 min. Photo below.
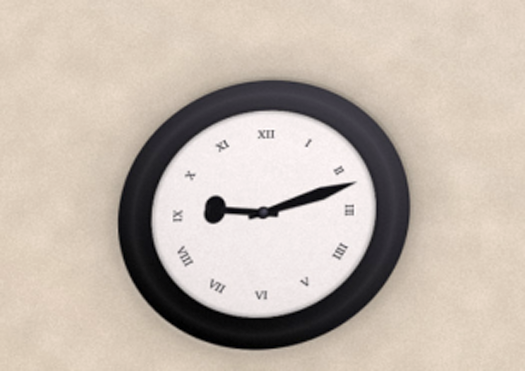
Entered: 9 h 12 min
